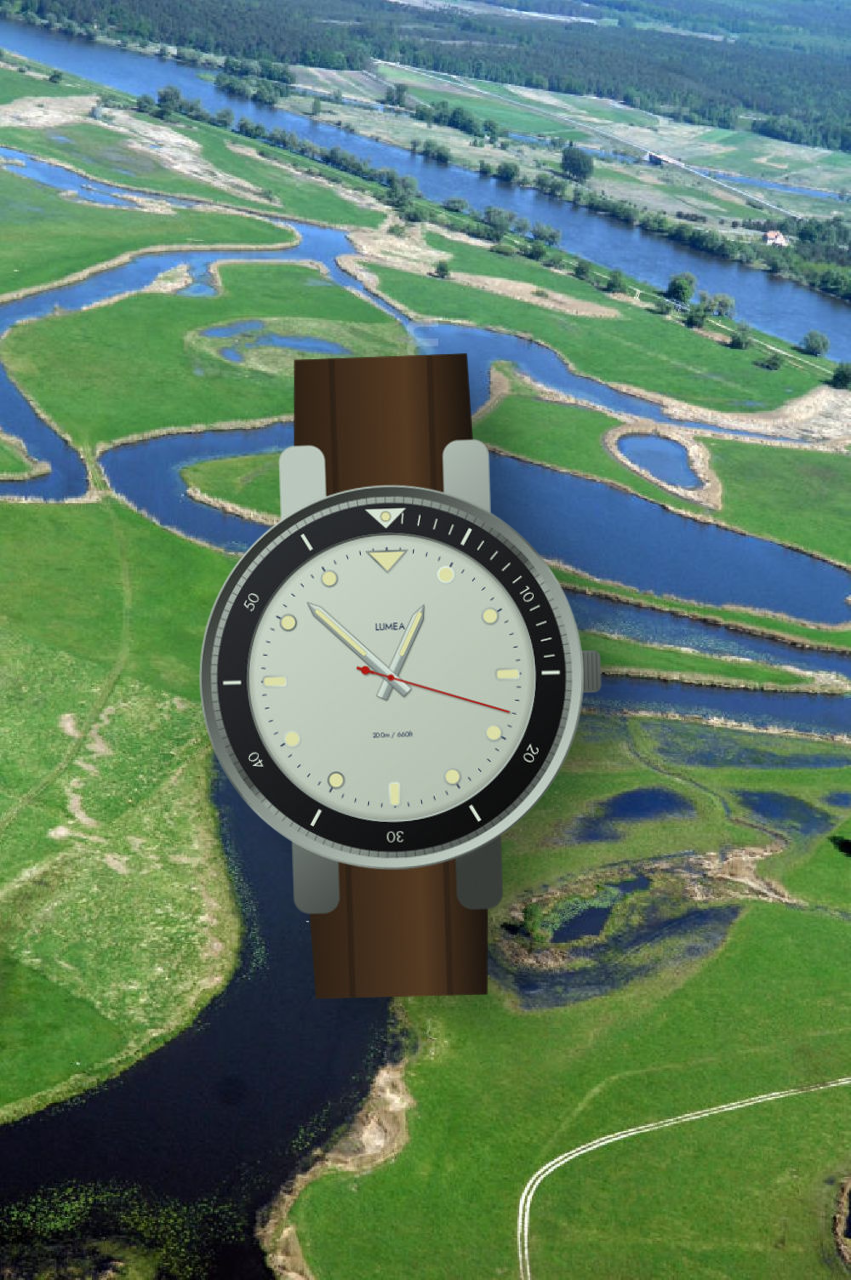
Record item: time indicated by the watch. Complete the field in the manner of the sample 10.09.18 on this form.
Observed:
12.52.18
